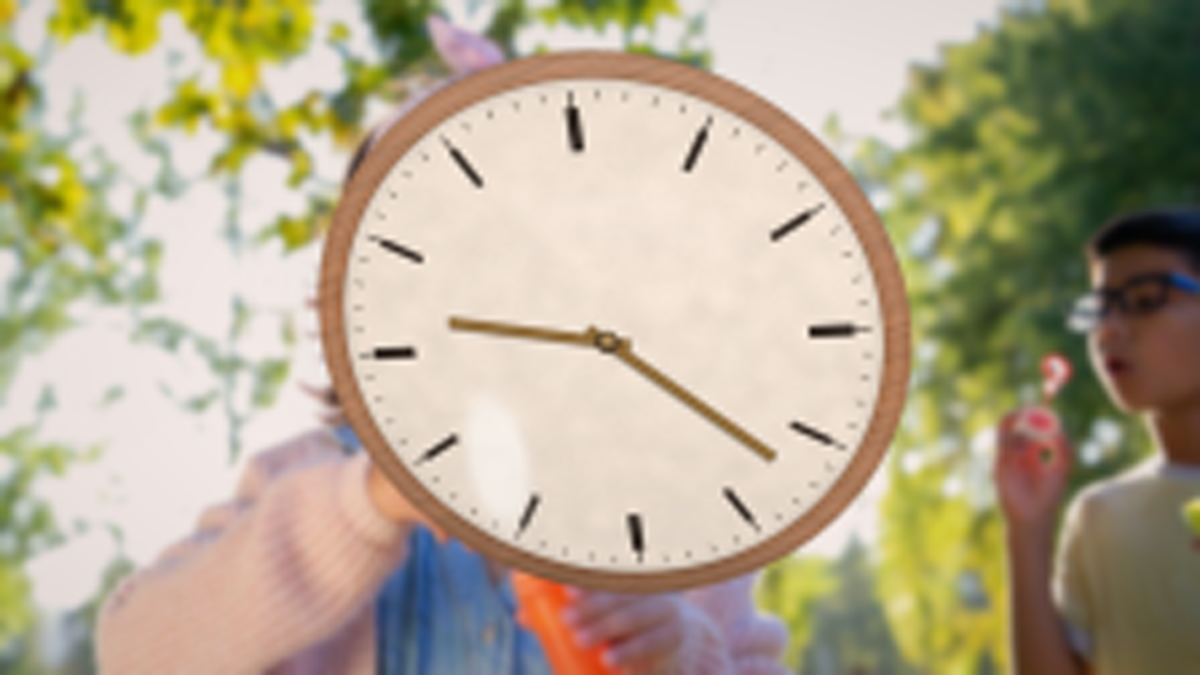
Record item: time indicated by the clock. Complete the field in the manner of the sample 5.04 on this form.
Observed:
9.22
